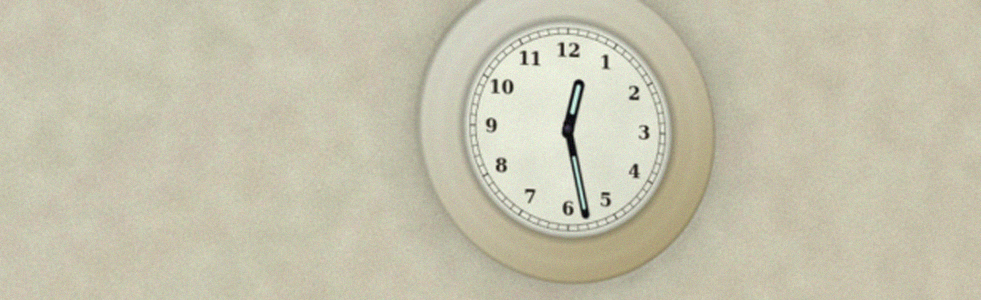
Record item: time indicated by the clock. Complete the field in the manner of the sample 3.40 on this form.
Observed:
12.28
